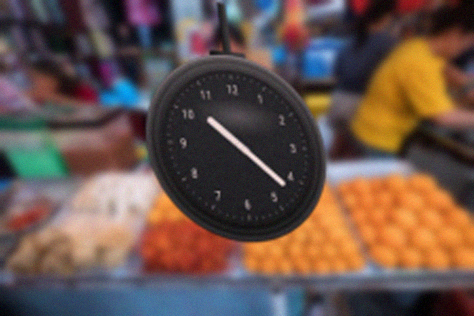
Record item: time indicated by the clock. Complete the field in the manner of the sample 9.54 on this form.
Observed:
10.22
